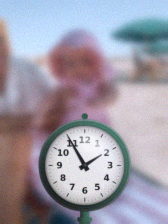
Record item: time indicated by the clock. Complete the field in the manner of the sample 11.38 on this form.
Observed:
1.55
